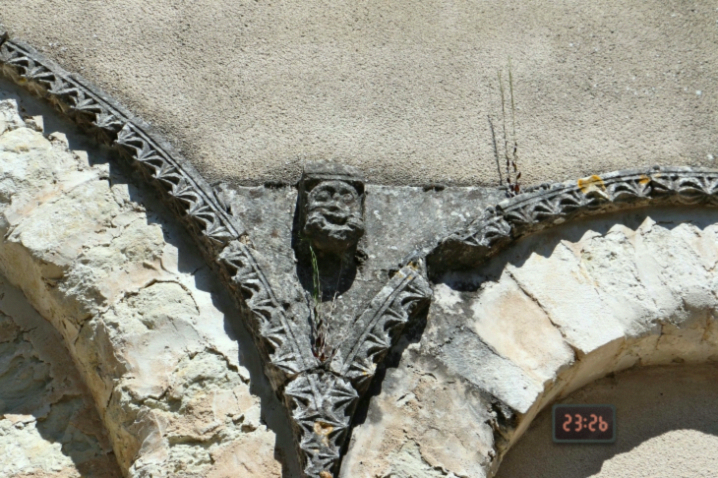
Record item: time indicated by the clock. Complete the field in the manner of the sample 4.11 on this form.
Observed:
23.26
